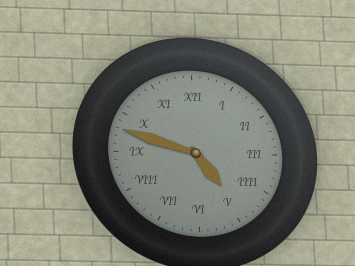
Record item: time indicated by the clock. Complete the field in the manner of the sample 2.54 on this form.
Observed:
4.48
